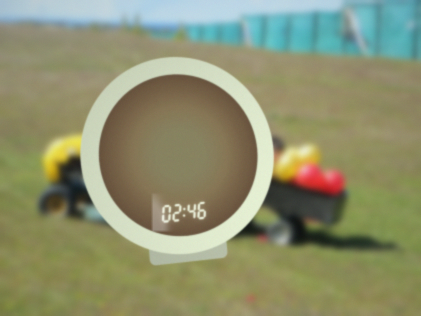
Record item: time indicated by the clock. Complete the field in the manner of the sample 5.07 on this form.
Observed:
2.46
